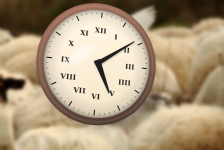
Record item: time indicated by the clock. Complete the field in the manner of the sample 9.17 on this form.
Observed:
5.09
